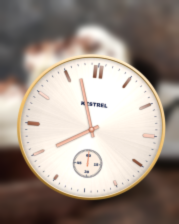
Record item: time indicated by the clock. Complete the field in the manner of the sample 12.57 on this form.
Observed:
7.57
